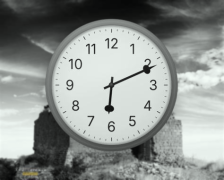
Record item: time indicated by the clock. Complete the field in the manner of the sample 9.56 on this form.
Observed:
6.11
